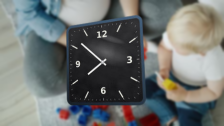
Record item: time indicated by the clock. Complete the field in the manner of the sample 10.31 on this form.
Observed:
7.52
